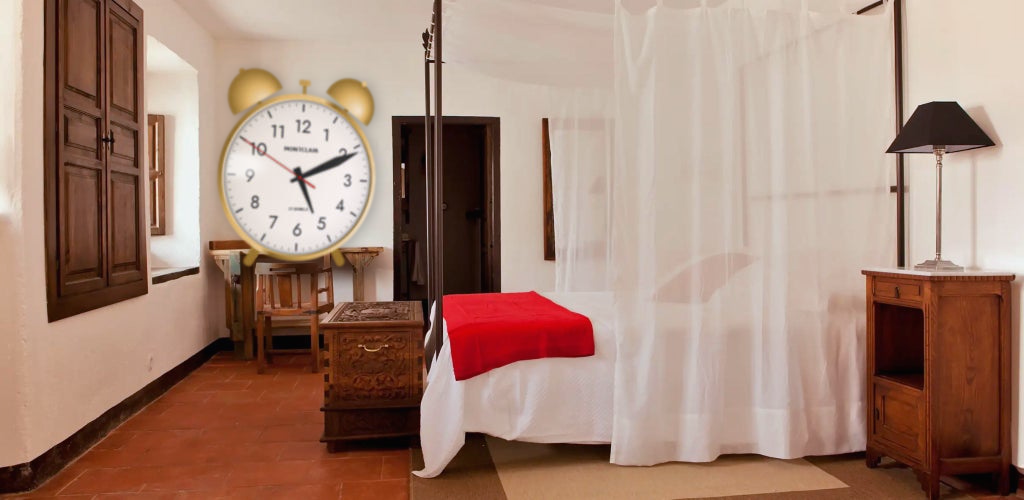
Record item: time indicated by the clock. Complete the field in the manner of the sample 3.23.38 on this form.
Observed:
5.10.50
